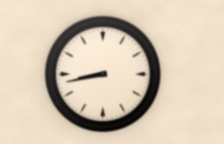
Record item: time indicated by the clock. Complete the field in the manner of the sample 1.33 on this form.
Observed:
8.43
